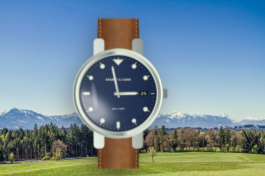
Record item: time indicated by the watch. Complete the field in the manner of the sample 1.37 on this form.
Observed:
2.58
